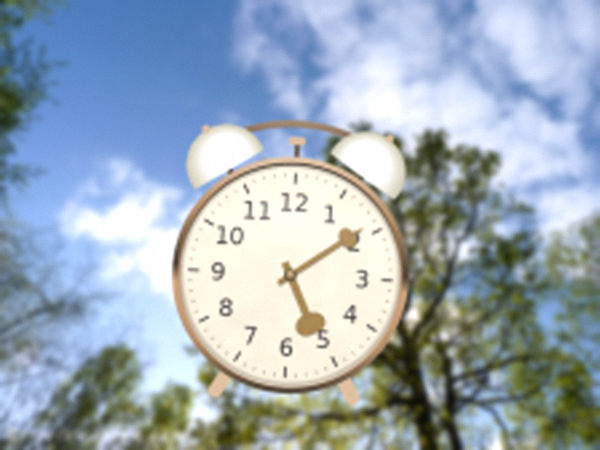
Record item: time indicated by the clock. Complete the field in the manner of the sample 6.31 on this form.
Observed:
5.09
